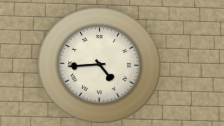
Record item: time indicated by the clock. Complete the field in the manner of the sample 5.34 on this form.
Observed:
4.44
